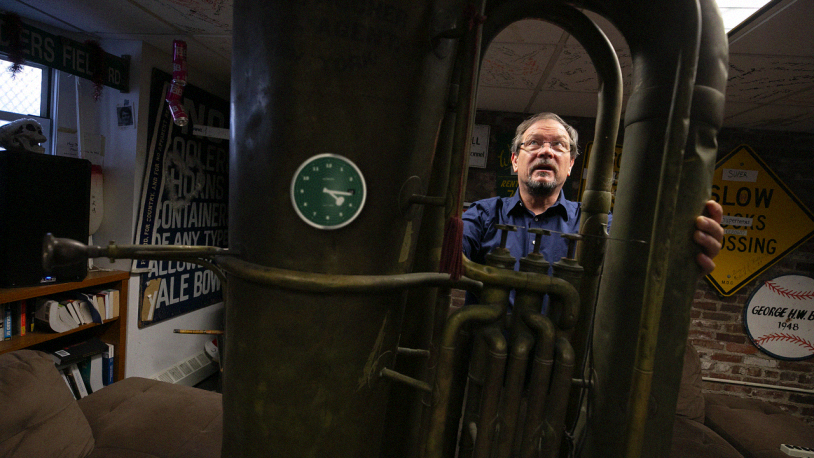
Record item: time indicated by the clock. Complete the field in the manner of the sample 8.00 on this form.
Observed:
4.16
